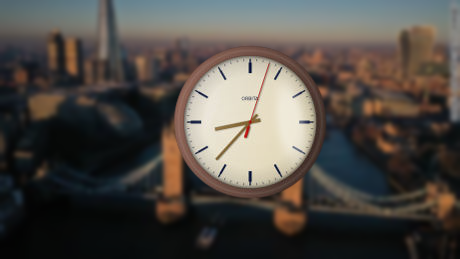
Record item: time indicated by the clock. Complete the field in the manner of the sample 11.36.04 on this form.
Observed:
8.37.03
